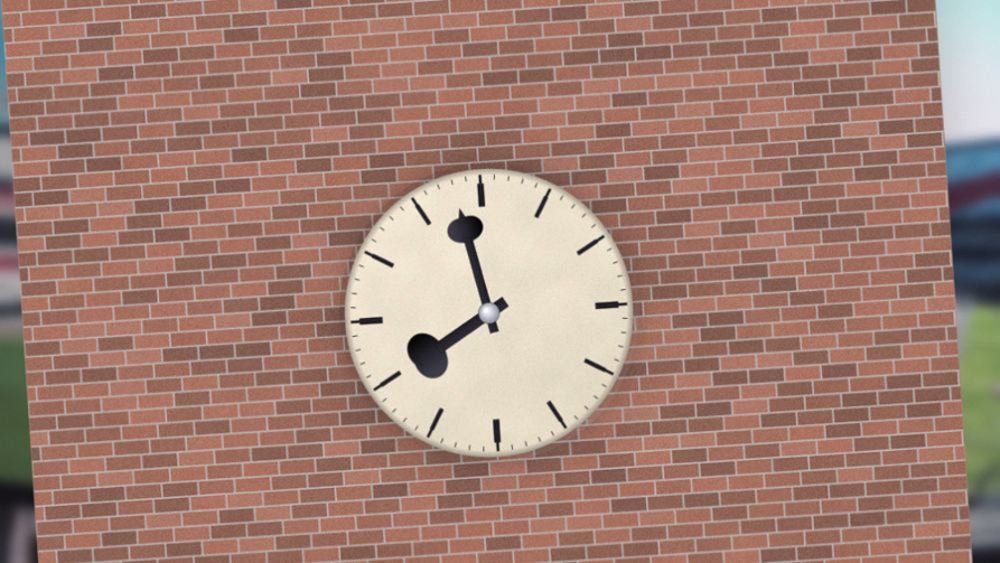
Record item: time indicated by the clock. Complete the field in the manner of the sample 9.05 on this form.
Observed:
7.58
